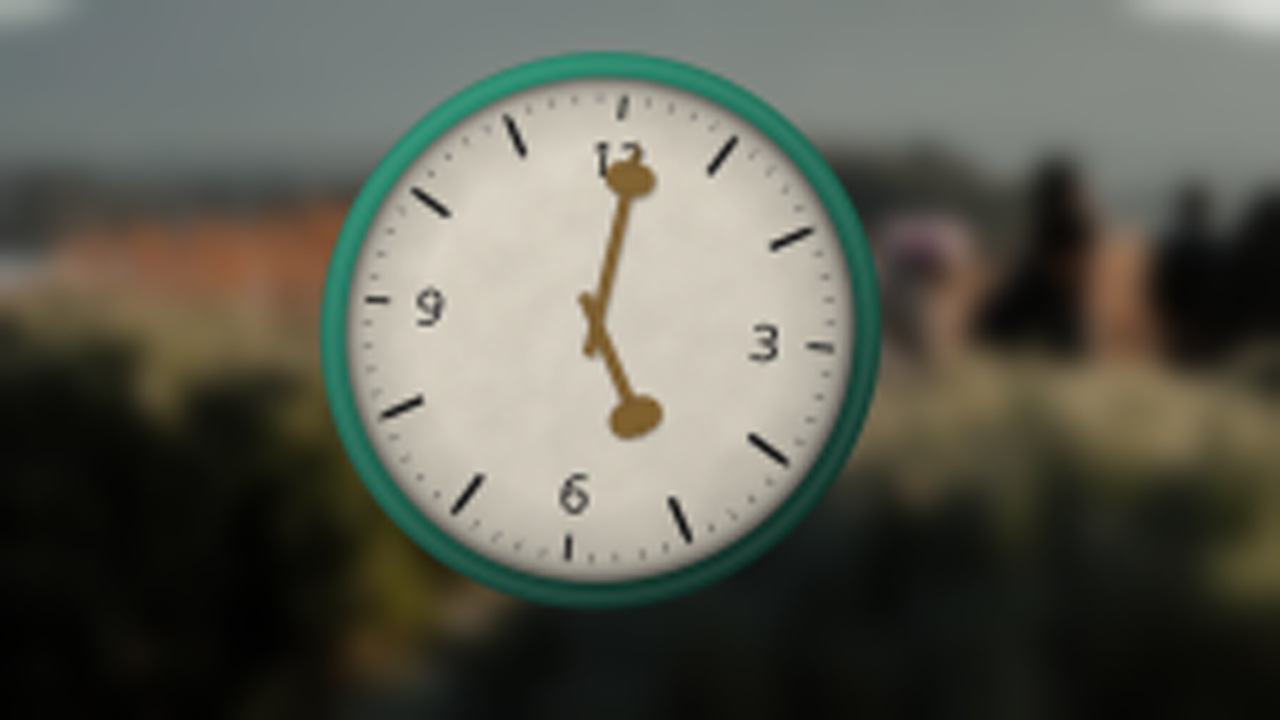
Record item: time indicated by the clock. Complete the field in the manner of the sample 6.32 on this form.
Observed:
5.01
